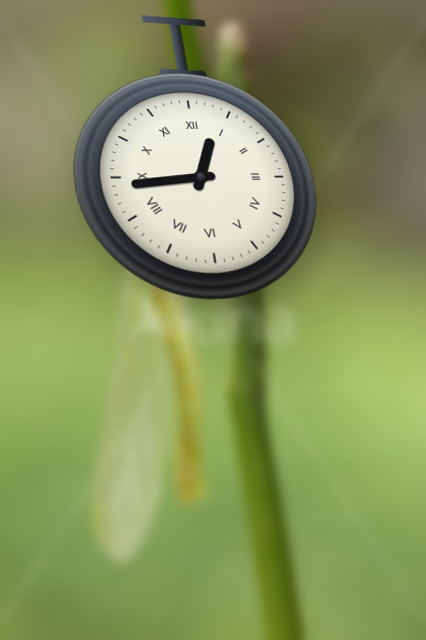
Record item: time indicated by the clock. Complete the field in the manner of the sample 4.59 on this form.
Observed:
12.44
